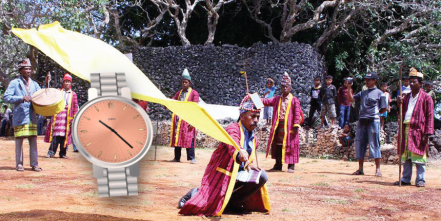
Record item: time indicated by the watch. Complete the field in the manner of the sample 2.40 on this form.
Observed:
10.23
